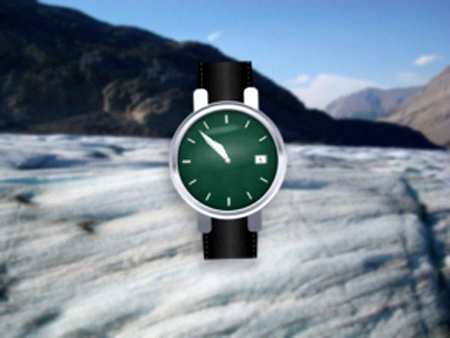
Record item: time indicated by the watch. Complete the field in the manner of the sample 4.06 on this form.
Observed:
10.53
